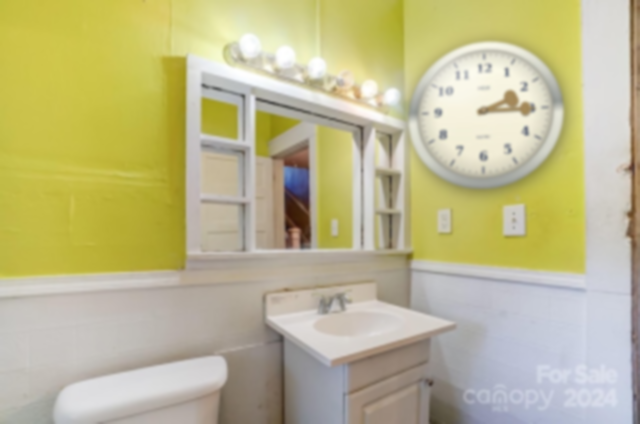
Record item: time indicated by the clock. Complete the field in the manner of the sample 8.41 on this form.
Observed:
2.15
